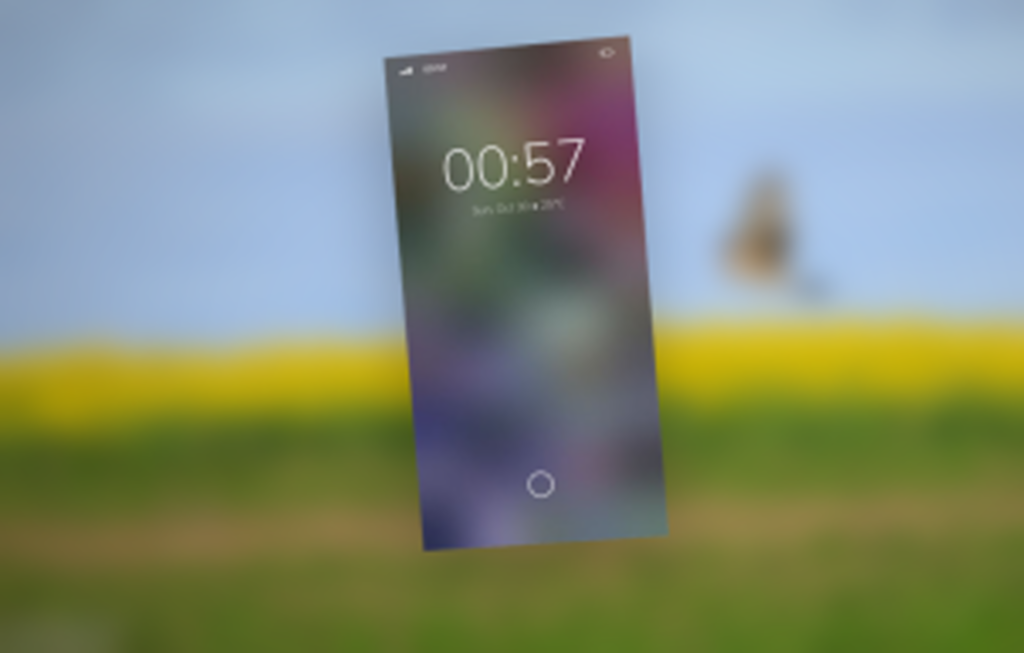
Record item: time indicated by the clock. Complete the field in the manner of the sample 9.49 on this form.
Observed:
0.57
